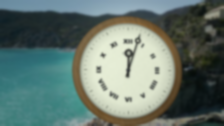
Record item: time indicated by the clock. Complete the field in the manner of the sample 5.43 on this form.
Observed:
12.03
